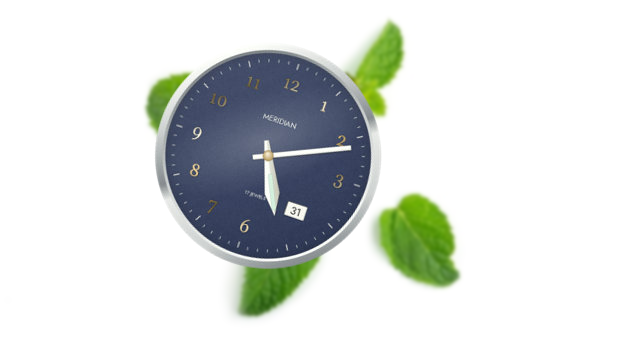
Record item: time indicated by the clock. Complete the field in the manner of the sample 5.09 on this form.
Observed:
5.11
